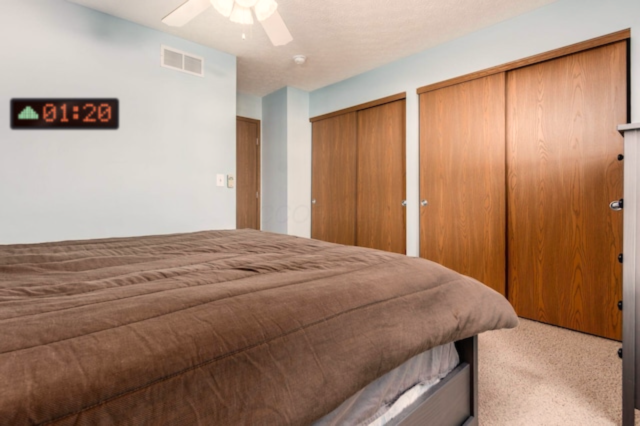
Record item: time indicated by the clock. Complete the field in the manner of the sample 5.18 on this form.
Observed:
1.20
